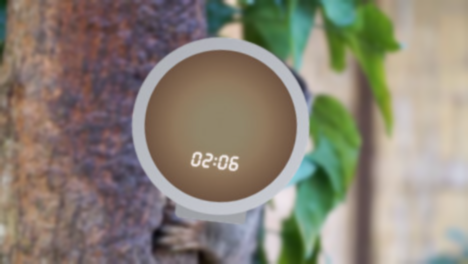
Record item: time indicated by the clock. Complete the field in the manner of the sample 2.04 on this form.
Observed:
2.06
